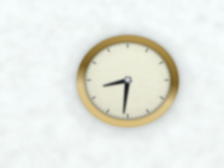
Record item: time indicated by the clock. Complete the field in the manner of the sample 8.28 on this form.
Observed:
8.31
